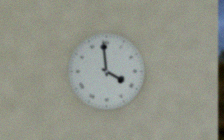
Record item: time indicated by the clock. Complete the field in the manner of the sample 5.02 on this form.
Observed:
3.59
